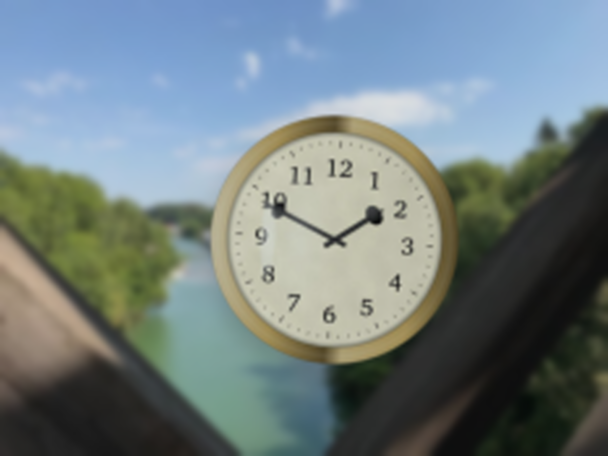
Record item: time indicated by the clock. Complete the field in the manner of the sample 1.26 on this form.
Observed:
1.49
